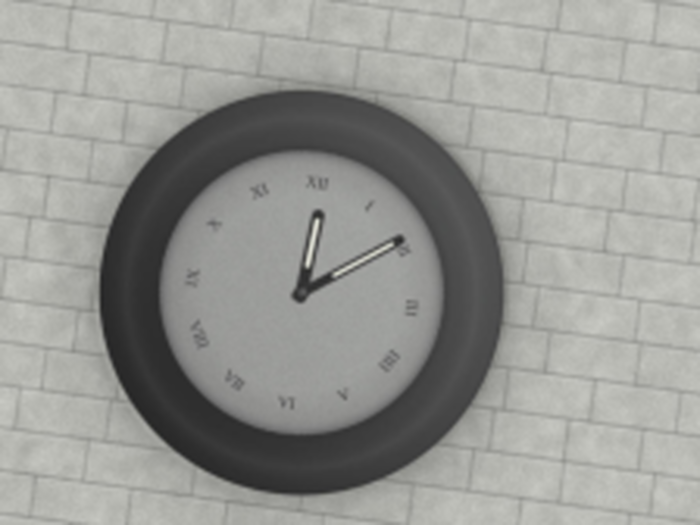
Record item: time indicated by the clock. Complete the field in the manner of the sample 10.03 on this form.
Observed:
12.09
